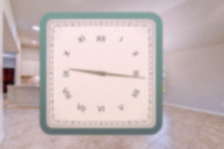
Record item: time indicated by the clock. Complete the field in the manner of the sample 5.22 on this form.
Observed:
9.16
